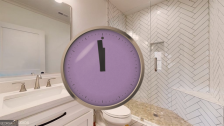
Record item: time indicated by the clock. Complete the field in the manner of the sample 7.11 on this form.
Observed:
11.59
